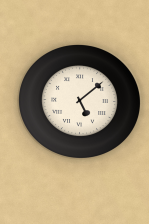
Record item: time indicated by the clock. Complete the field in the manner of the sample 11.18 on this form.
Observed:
5.08
